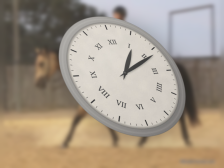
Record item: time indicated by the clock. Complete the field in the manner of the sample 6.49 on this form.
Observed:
1.11
